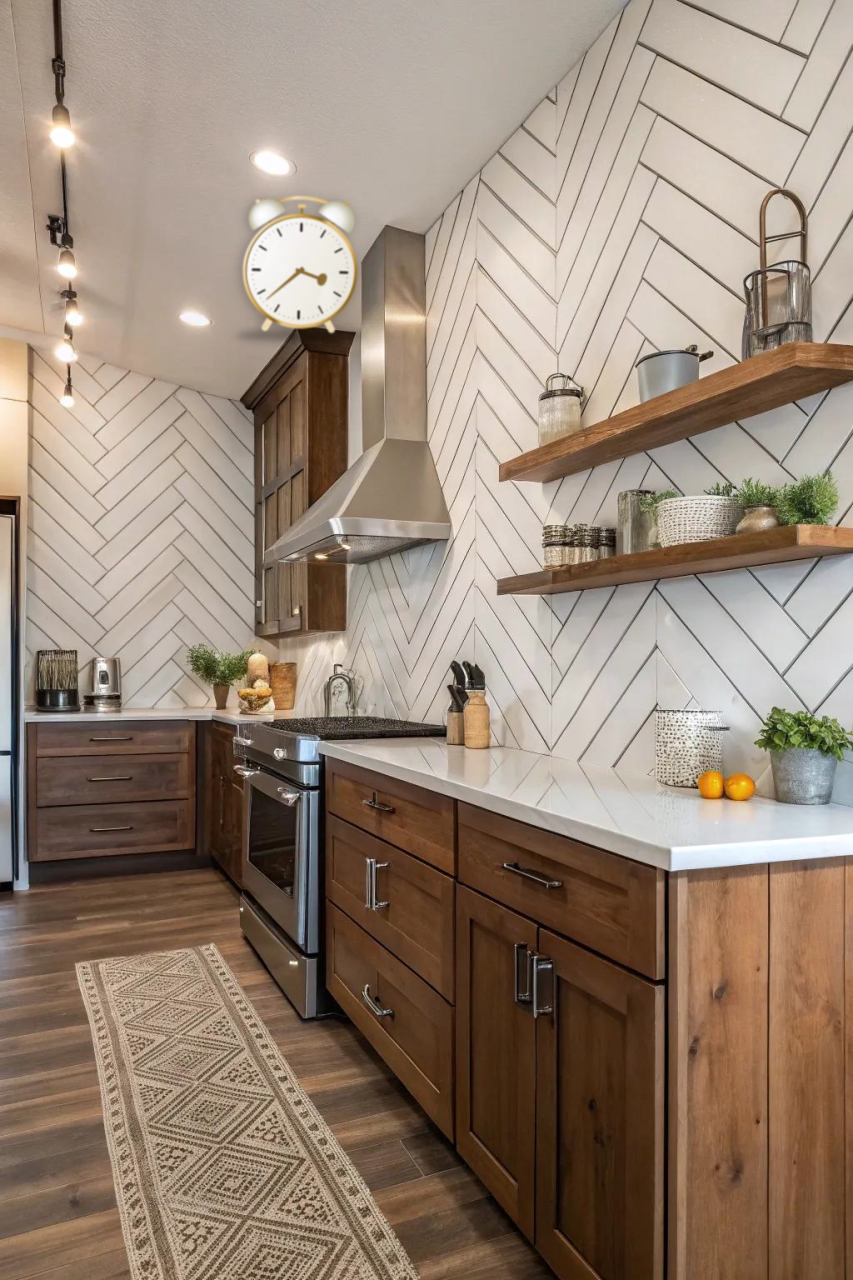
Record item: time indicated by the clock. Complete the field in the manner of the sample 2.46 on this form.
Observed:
3.38
